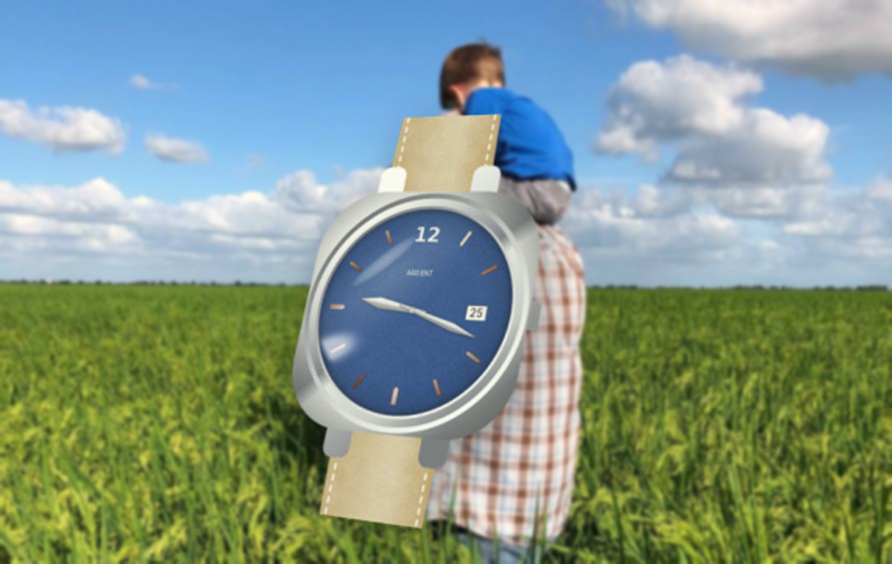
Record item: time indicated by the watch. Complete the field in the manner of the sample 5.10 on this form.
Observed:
9.18
